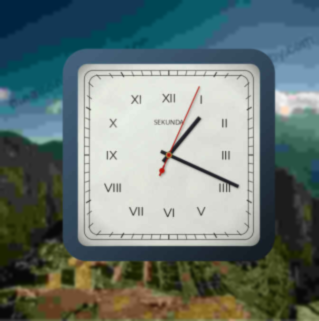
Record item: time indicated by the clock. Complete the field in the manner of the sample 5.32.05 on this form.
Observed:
1.19.04
